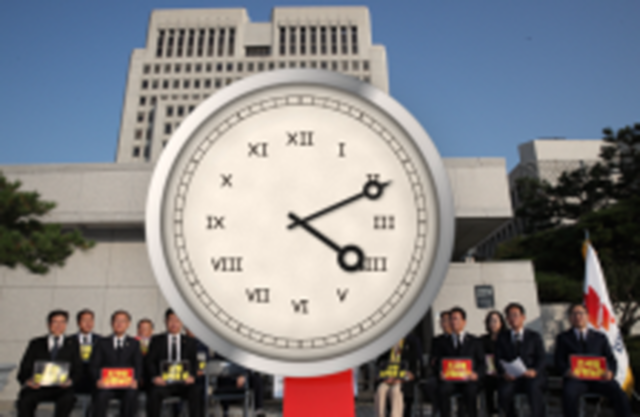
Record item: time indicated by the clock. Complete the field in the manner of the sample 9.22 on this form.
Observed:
4.11
